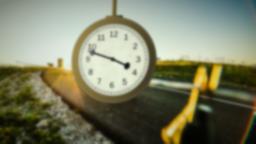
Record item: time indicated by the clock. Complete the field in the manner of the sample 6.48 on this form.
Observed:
3.48
